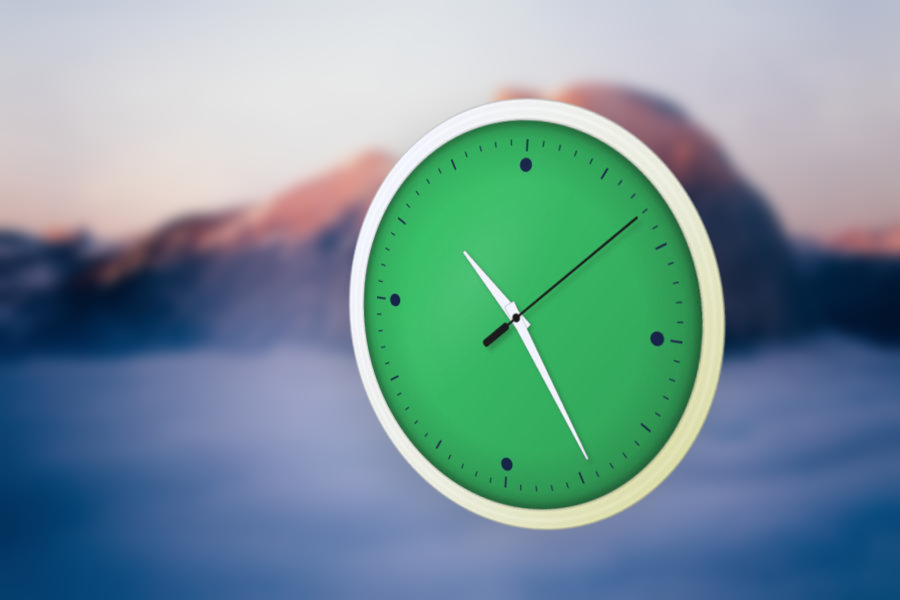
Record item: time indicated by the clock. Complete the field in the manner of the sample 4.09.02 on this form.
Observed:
10.24.08
